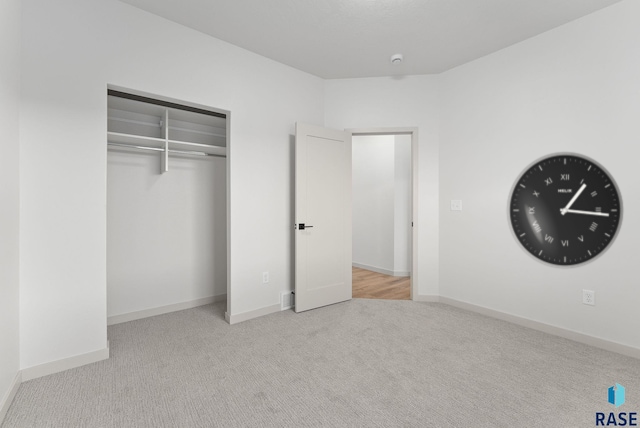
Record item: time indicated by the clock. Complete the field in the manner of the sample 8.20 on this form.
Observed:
1.16
